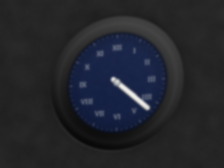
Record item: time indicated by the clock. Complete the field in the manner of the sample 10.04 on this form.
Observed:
4.22
